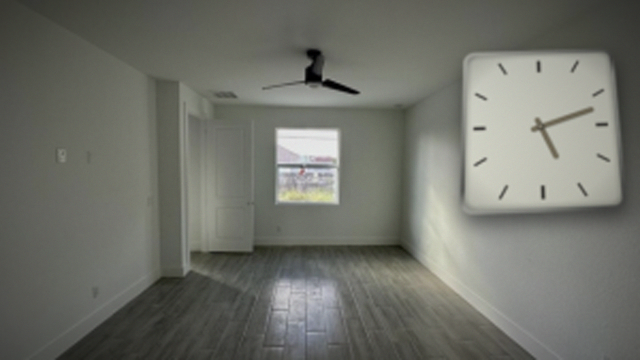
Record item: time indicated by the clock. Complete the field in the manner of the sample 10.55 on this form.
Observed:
5.12
